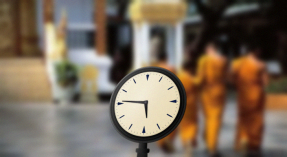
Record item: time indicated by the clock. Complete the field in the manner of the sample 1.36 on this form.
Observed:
5.46
